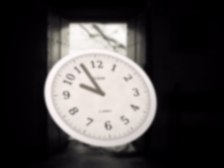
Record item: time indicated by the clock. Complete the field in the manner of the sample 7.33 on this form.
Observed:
9.56
